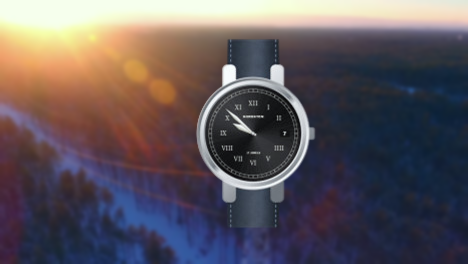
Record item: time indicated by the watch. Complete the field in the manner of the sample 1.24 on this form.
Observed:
9.52
